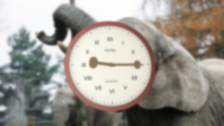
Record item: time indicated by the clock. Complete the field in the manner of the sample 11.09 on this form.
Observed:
9.15
